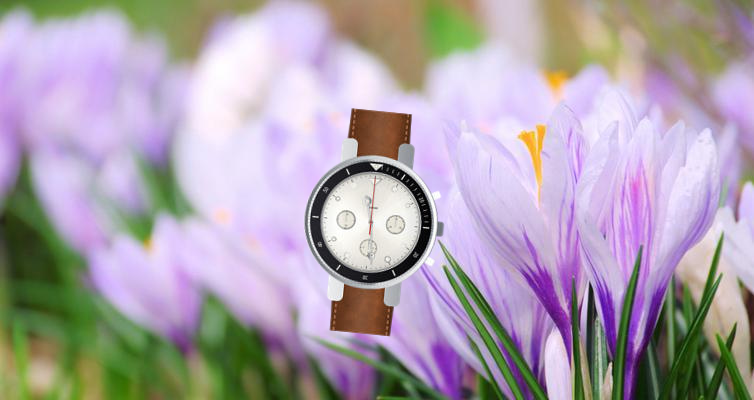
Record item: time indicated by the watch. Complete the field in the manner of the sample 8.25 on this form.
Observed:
11.29
